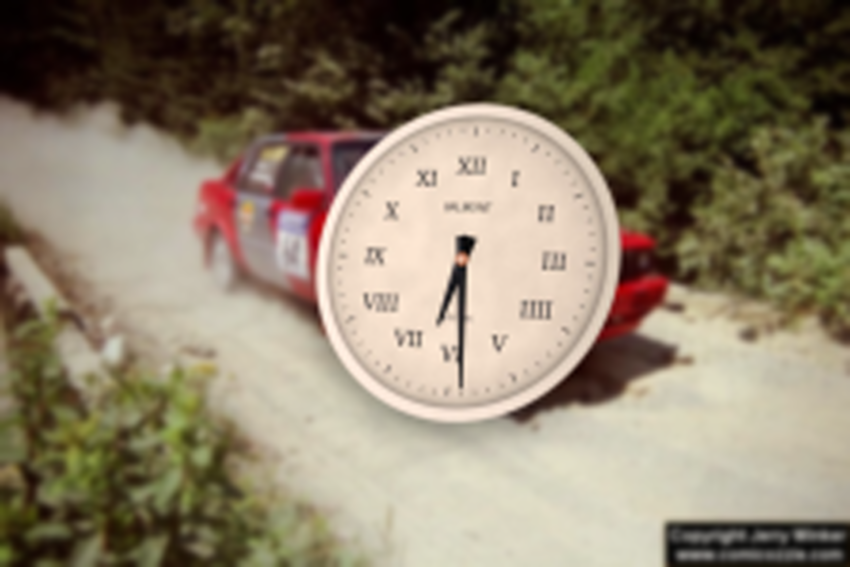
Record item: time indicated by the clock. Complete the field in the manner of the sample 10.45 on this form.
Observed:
6.29
